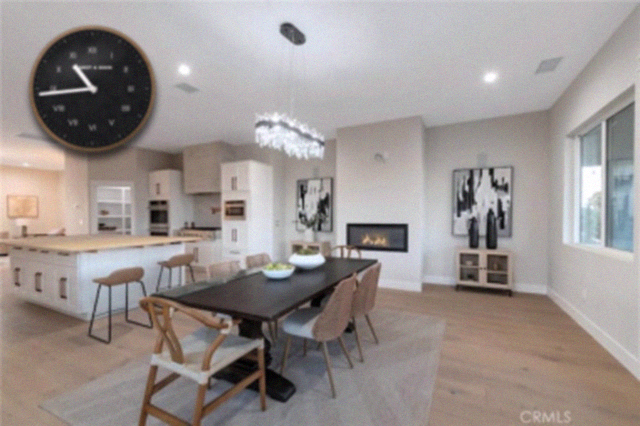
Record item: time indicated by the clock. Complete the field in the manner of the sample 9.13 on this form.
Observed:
10.44
